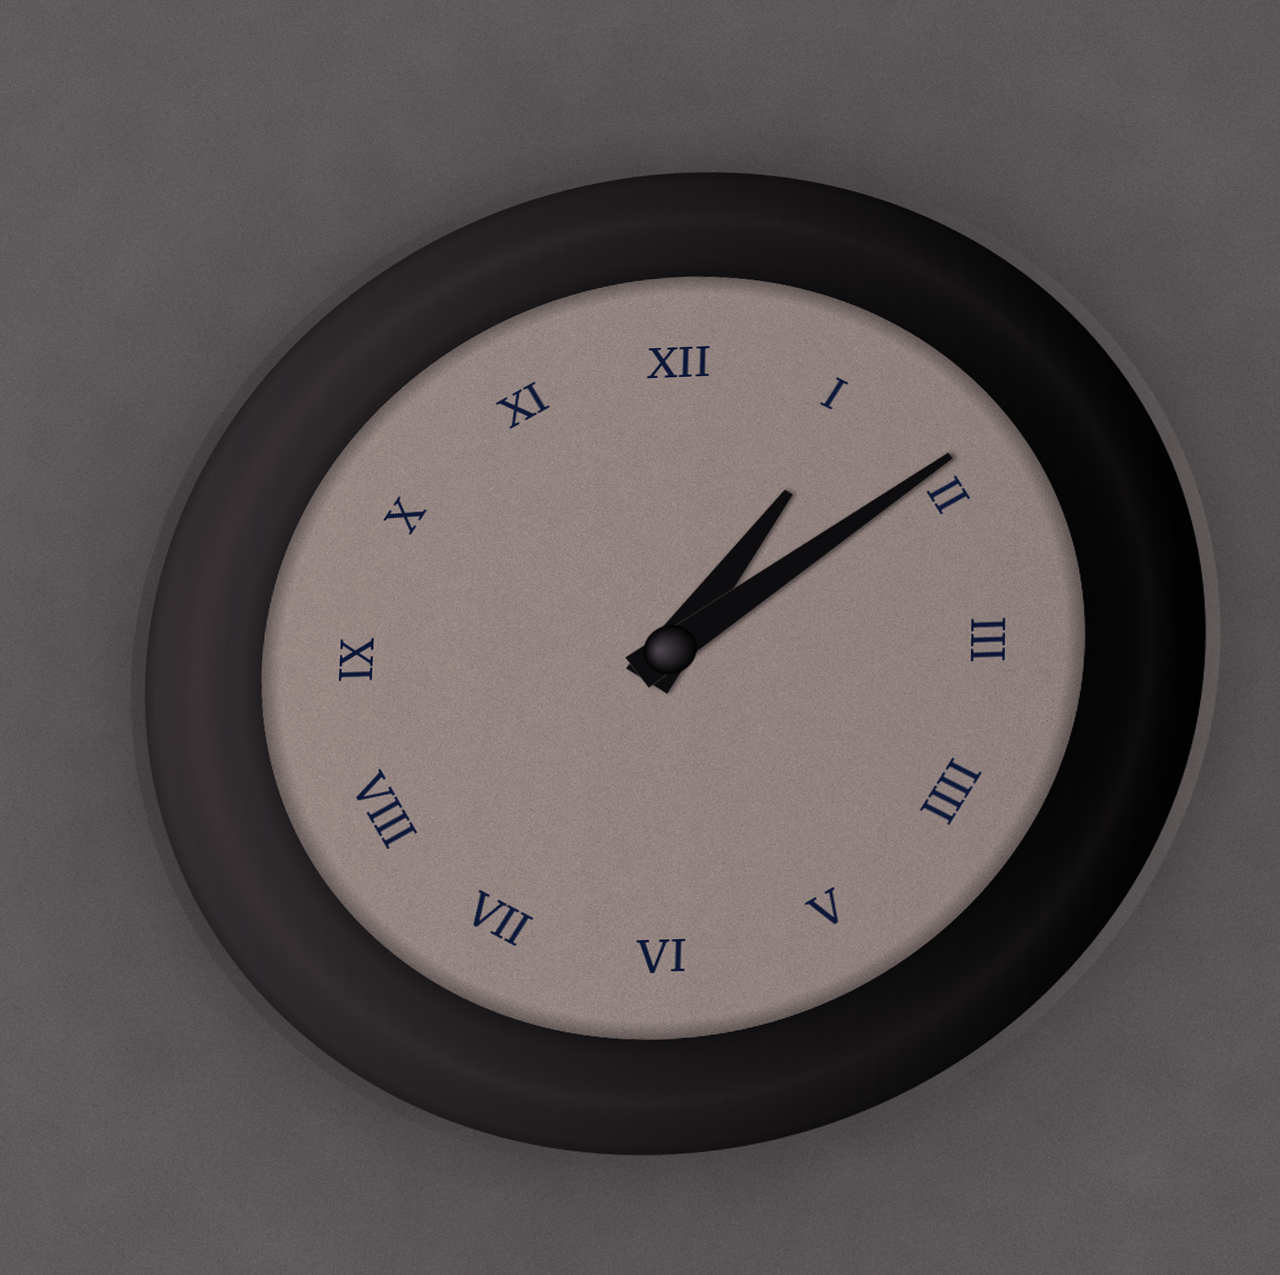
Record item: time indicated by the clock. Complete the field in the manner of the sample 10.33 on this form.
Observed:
1.09
